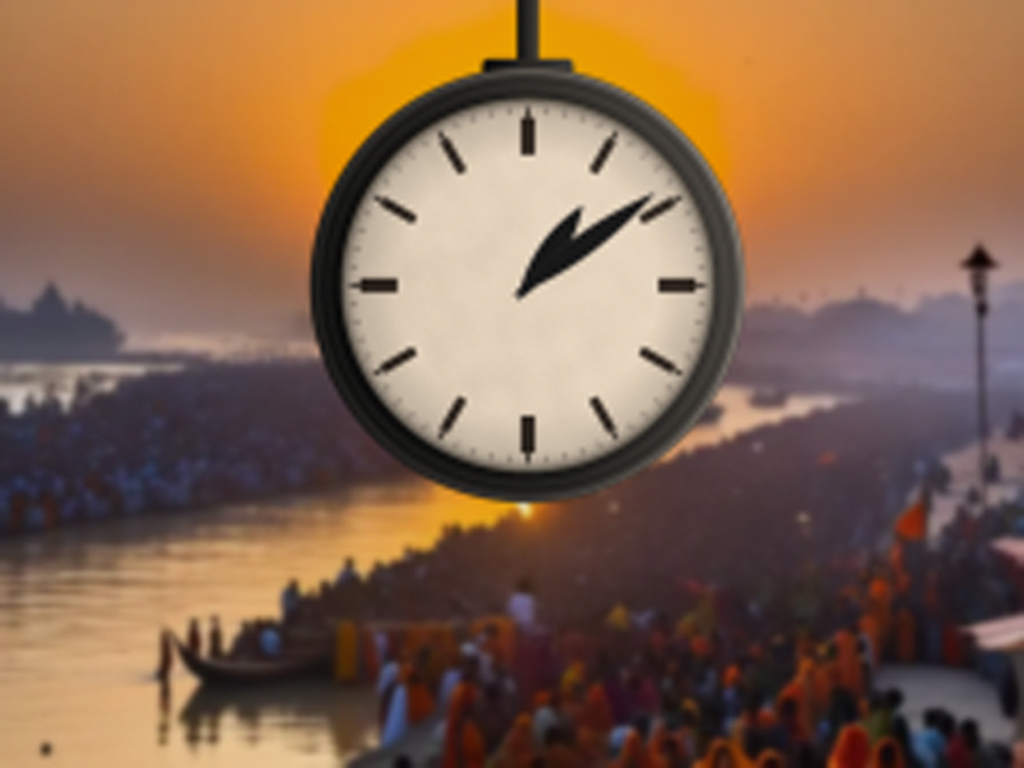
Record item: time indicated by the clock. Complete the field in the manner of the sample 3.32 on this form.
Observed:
1.09
